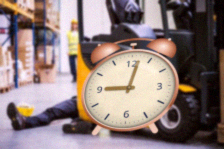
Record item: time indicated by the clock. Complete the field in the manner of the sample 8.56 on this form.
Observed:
9.02
